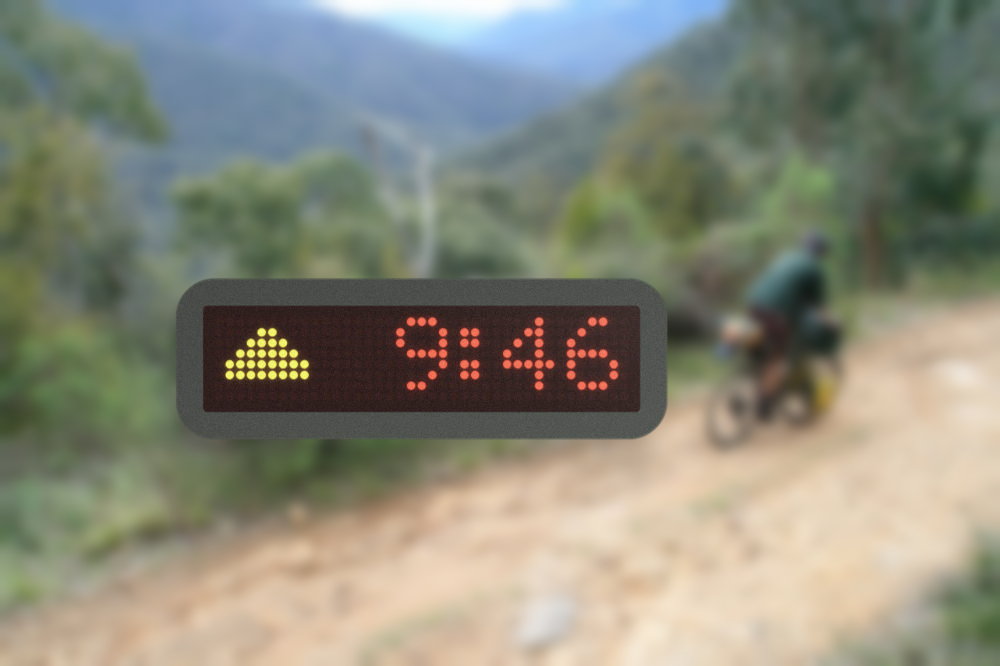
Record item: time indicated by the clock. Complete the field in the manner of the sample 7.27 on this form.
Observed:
9.46
